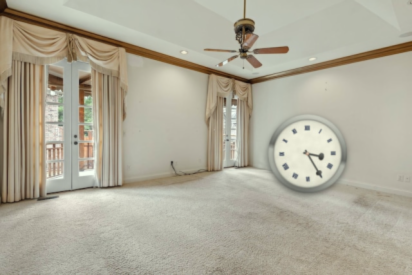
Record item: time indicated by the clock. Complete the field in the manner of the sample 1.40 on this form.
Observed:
3.25
